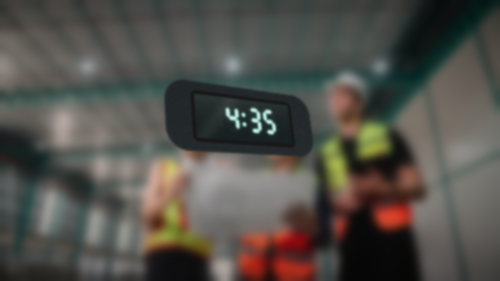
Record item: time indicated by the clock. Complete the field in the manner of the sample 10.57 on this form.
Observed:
4.35
